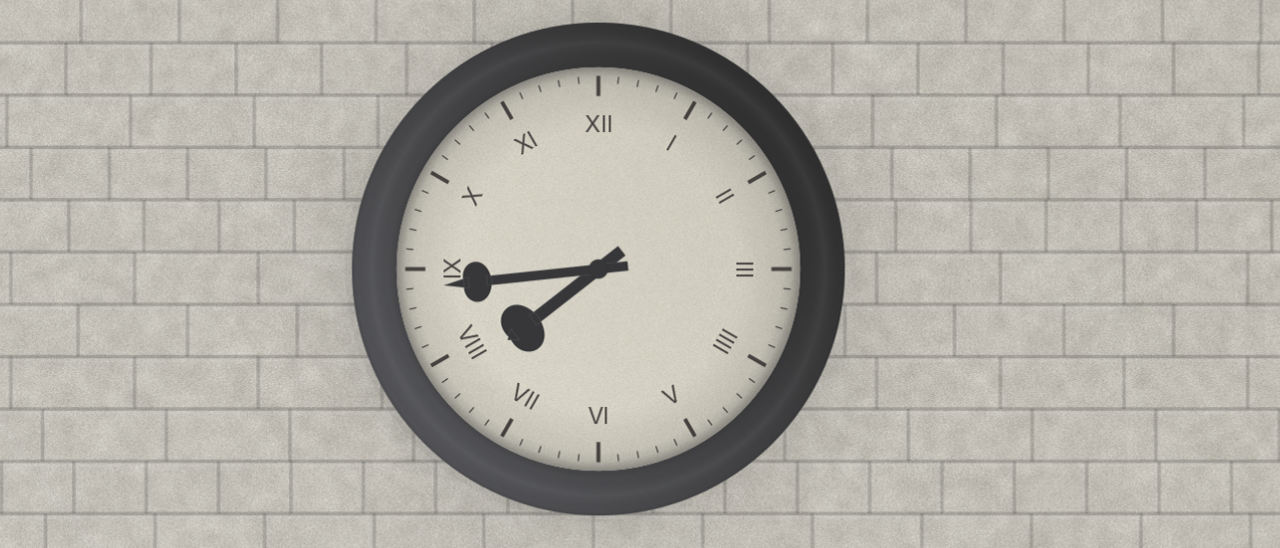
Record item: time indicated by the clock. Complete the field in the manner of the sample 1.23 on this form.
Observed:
7.44
